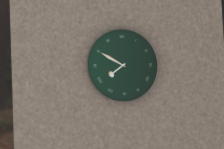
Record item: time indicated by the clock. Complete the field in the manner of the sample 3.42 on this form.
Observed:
7.50
